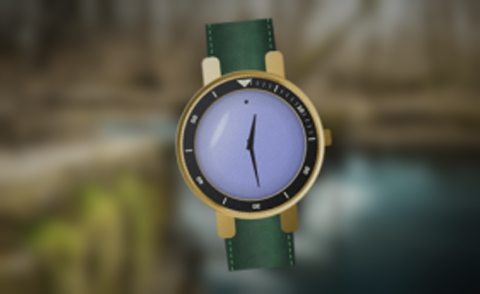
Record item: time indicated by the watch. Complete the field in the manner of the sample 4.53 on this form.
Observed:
12.29
